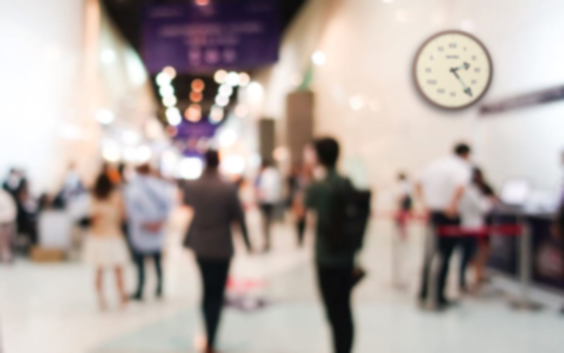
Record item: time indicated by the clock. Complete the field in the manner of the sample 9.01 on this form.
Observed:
2.24
